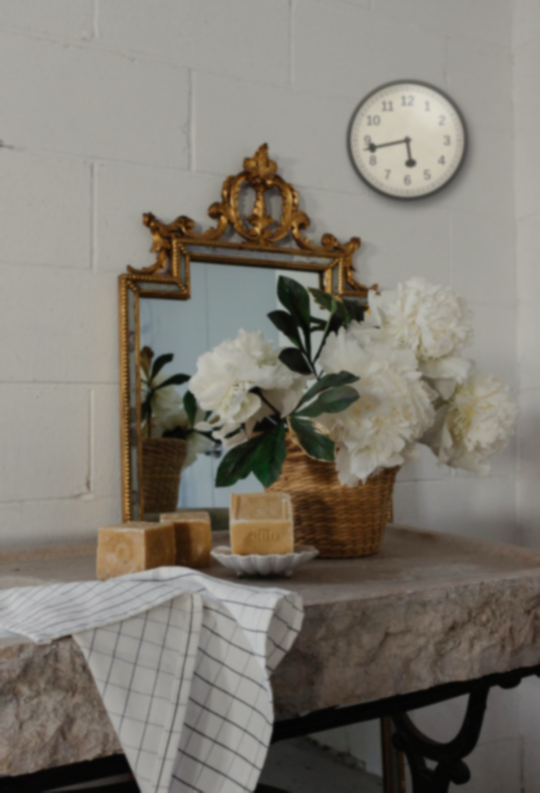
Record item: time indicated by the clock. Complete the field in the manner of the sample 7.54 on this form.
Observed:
5.43
